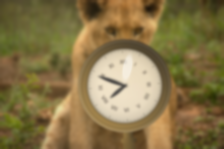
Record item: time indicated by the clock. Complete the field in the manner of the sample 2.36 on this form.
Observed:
7.49
